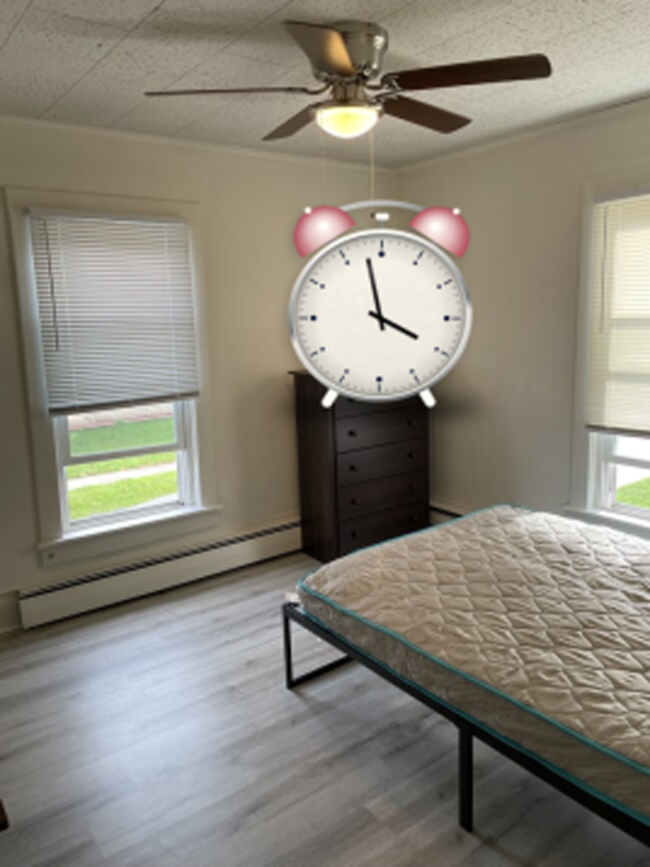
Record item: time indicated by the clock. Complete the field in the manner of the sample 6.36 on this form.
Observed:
3.58
